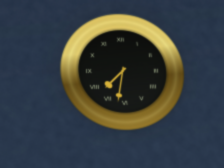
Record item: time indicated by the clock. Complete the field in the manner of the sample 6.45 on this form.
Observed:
7.32
